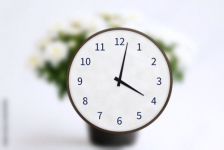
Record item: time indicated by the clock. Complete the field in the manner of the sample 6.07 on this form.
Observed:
4.02
